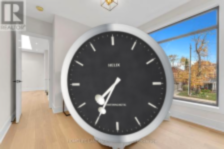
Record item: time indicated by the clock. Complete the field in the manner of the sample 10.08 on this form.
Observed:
7.35
